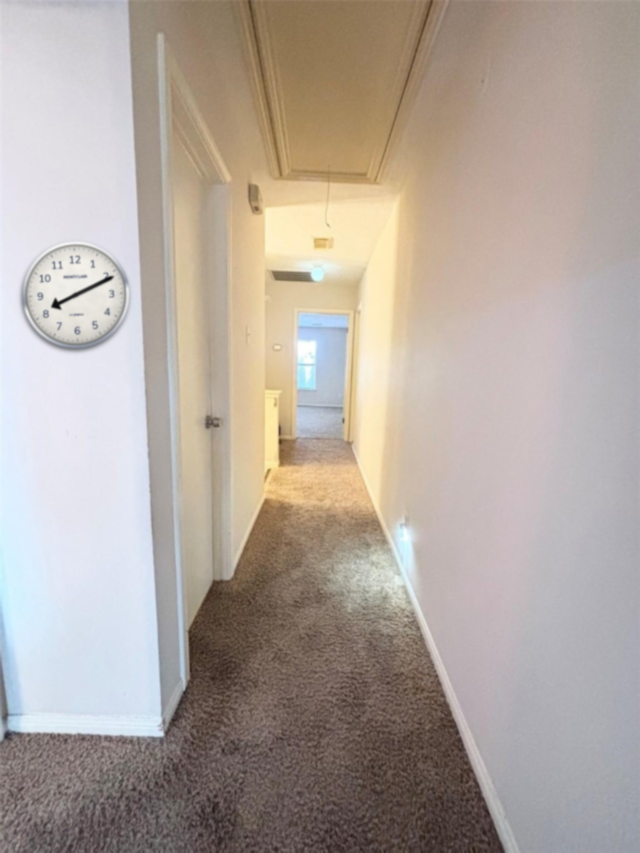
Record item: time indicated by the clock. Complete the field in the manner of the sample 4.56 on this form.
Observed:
8.11
